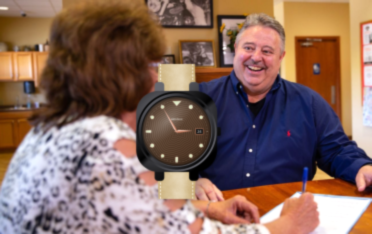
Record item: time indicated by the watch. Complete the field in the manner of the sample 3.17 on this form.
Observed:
2.55
